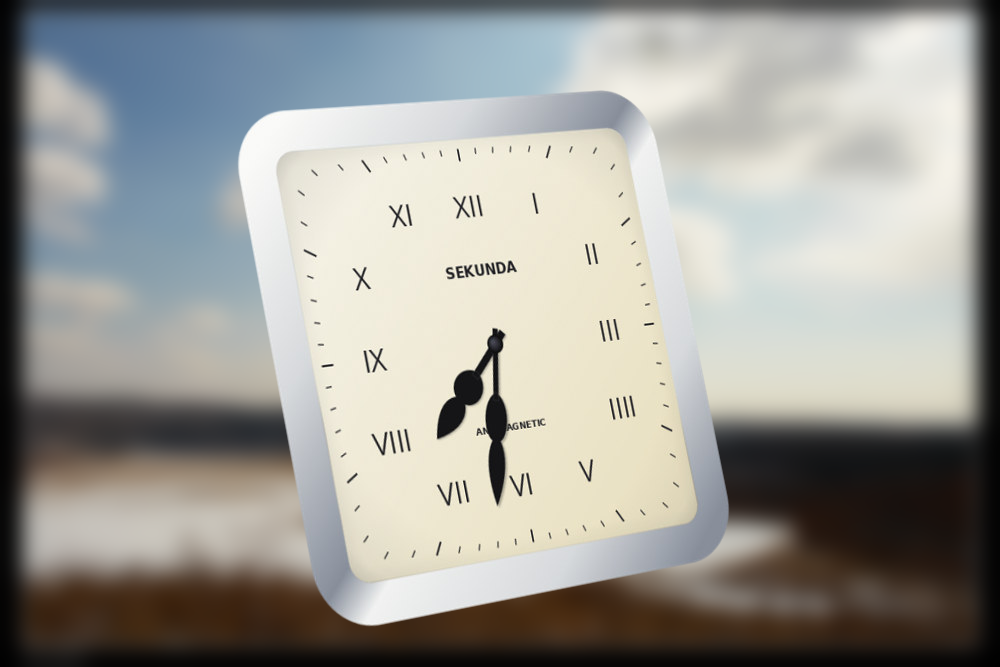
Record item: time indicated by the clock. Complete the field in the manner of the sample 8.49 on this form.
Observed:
7.32
